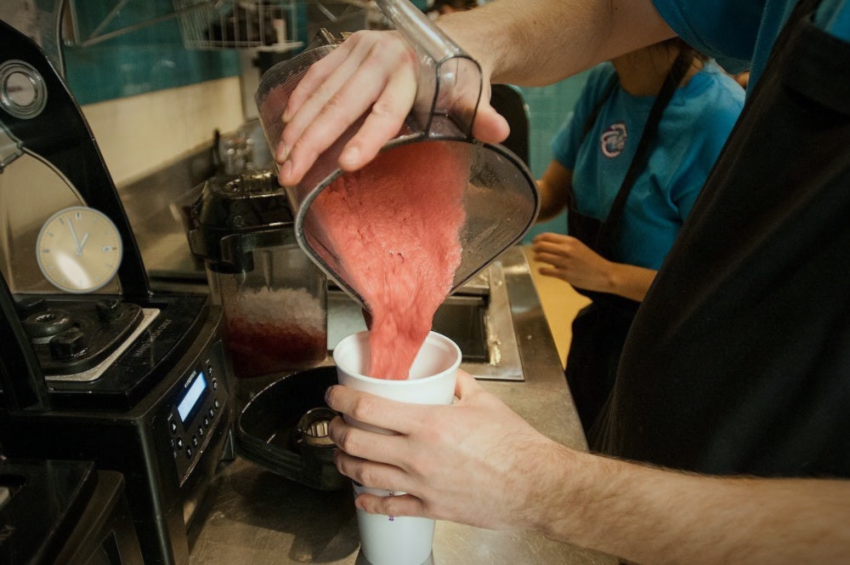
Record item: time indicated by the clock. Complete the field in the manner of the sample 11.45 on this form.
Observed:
12.57
